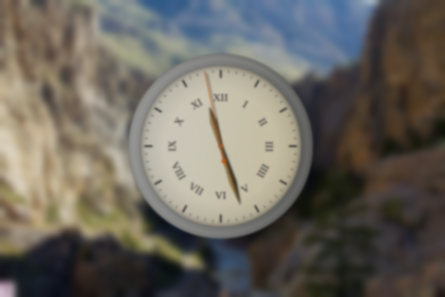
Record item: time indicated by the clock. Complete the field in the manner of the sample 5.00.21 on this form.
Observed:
11.26.58
